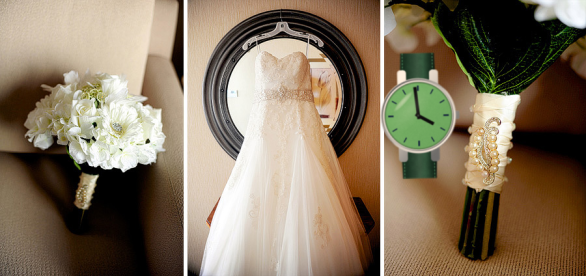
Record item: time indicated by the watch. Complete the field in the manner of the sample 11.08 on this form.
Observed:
3.59
